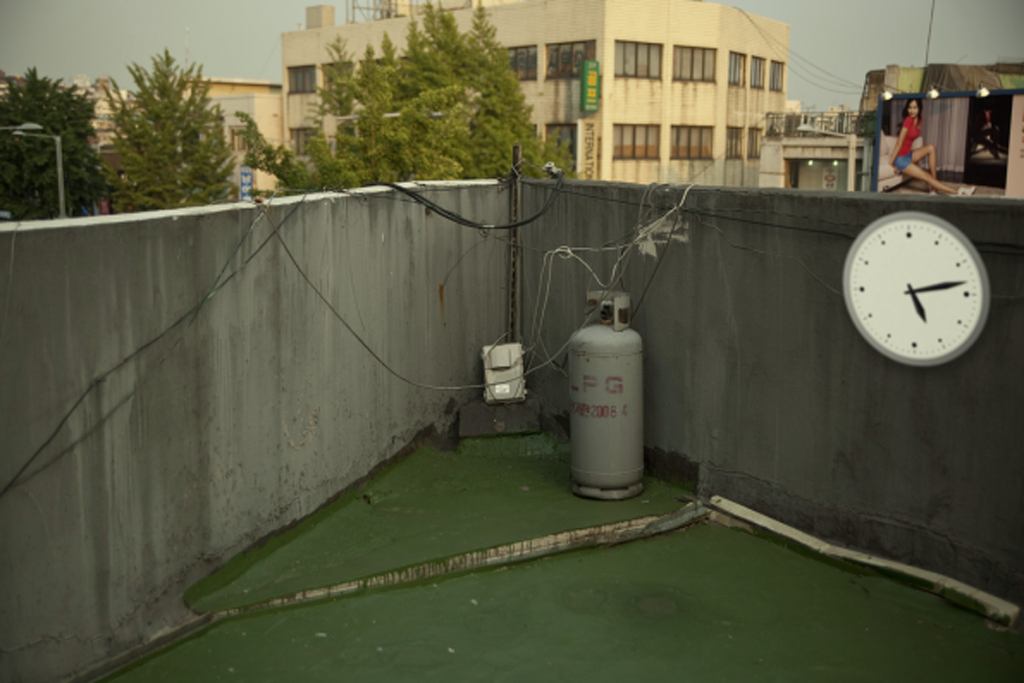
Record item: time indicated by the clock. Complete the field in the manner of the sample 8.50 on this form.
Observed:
5.13
